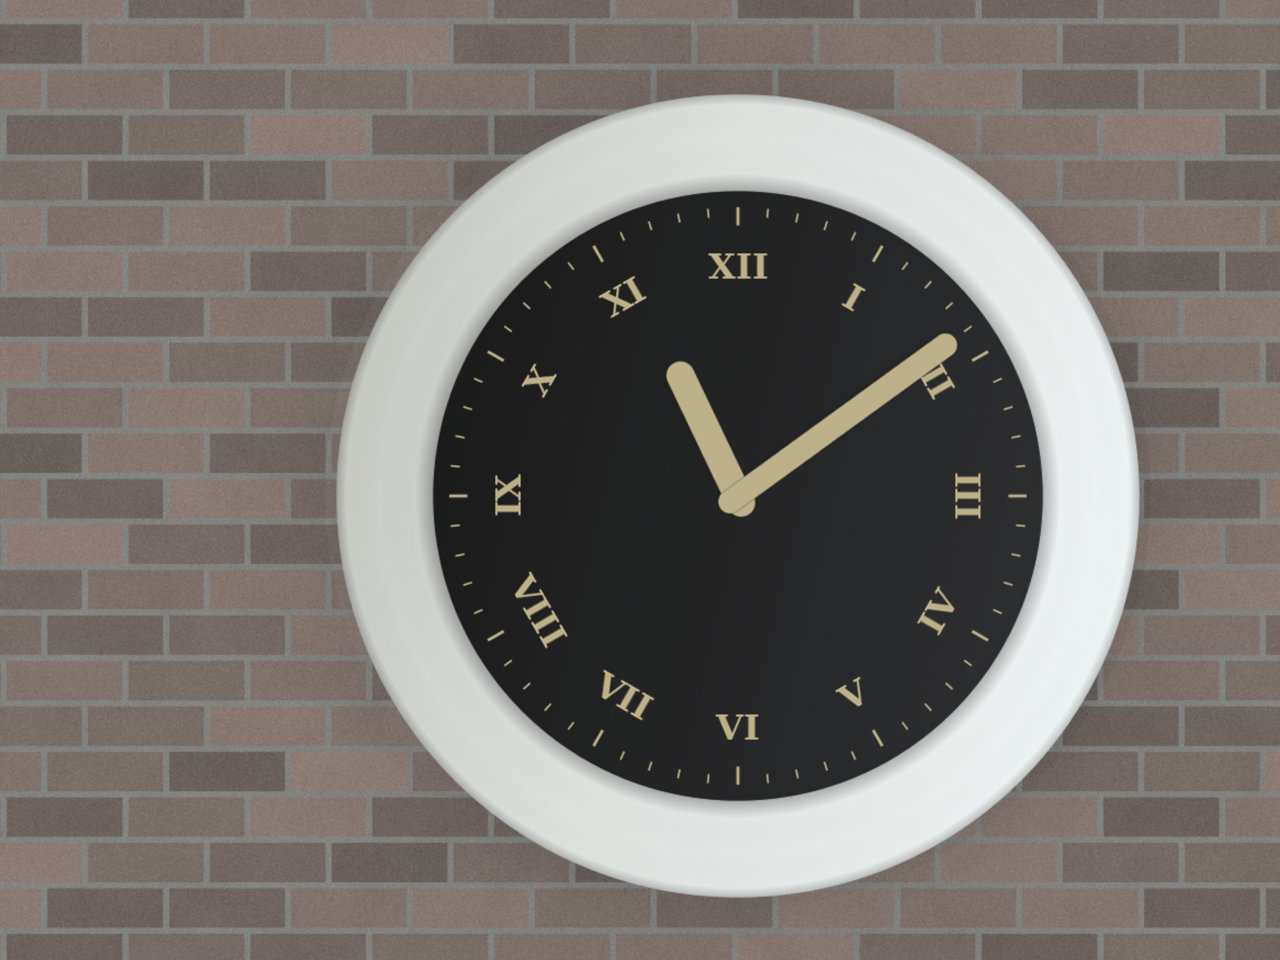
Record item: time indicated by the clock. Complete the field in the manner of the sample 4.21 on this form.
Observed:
11.09
